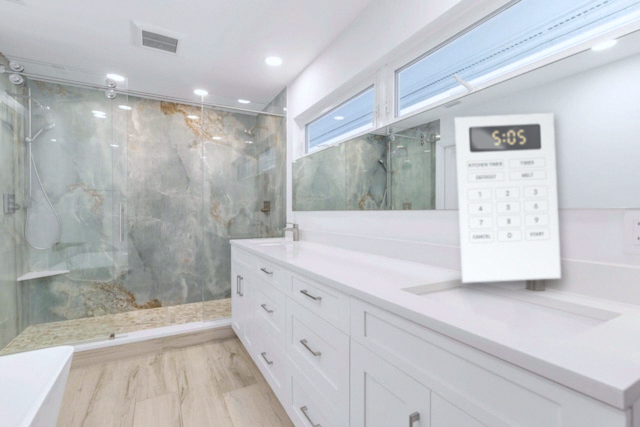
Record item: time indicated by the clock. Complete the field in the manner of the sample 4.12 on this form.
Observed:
5.05
